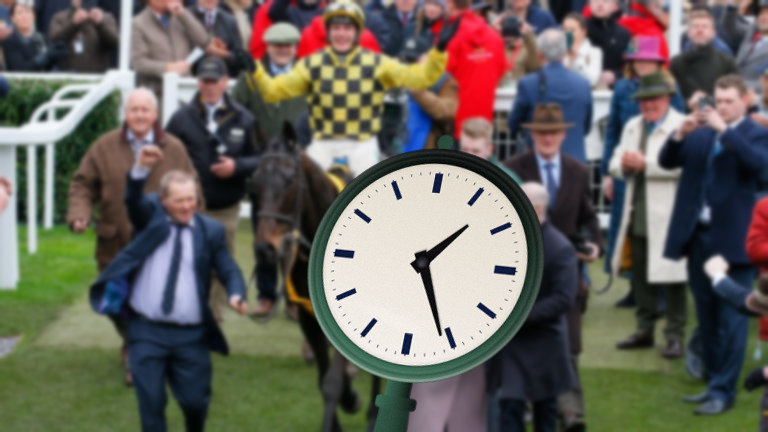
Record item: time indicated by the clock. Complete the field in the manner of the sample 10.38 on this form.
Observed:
1.26
